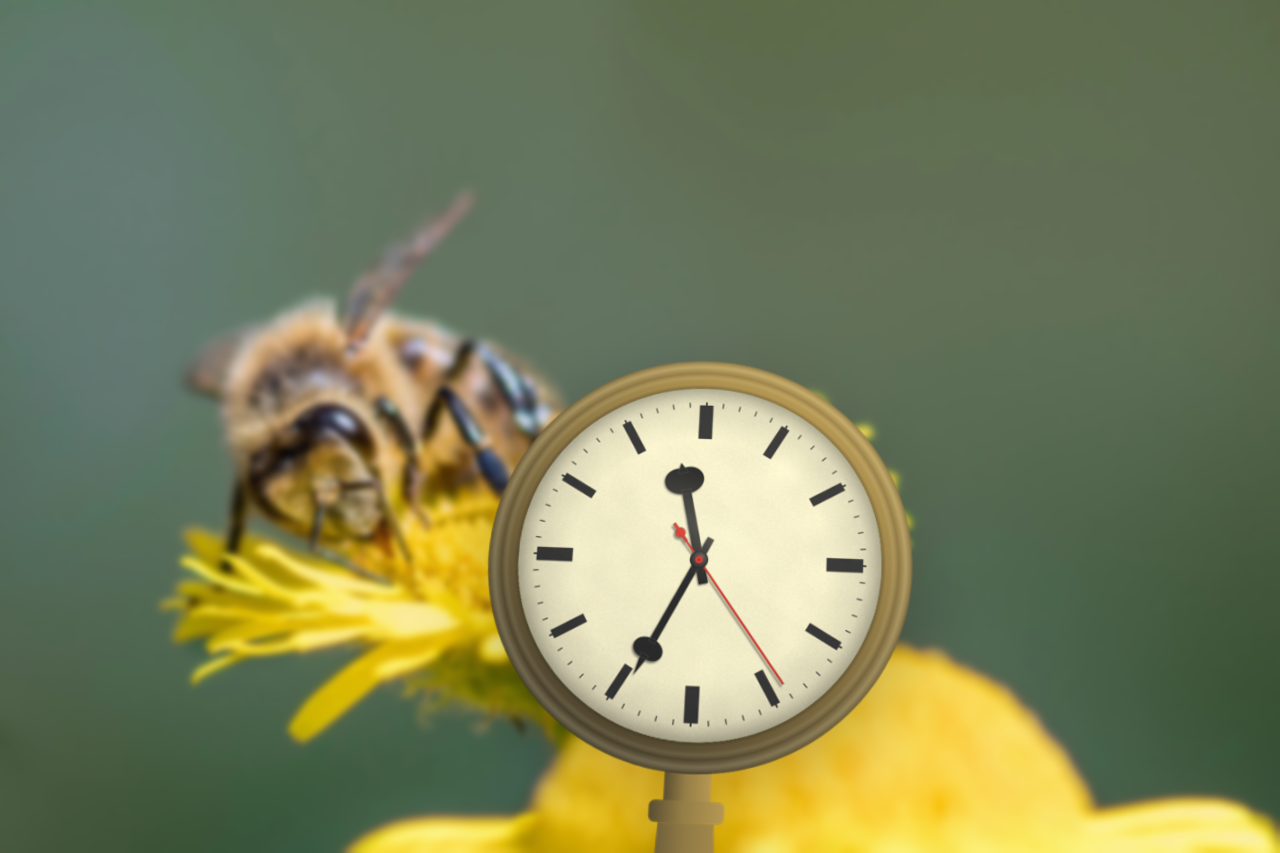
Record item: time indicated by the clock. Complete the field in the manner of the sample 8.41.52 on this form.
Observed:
11.34.24
